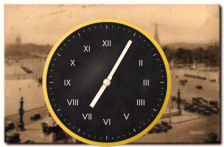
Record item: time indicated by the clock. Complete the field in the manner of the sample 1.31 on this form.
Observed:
7.05
